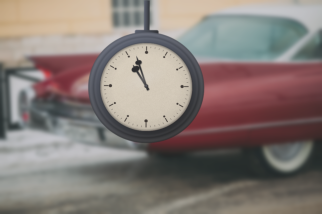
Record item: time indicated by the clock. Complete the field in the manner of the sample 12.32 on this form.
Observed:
10.57
